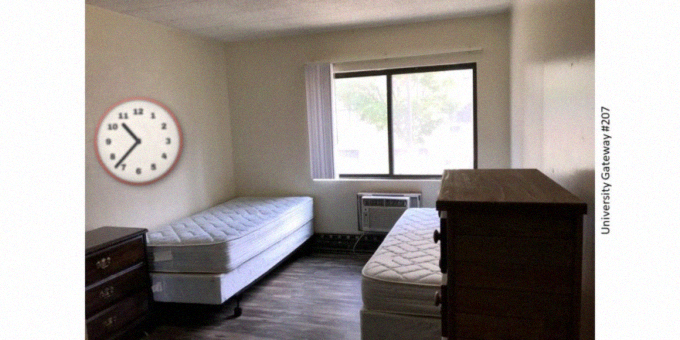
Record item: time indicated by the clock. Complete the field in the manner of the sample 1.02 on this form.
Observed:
10.37
